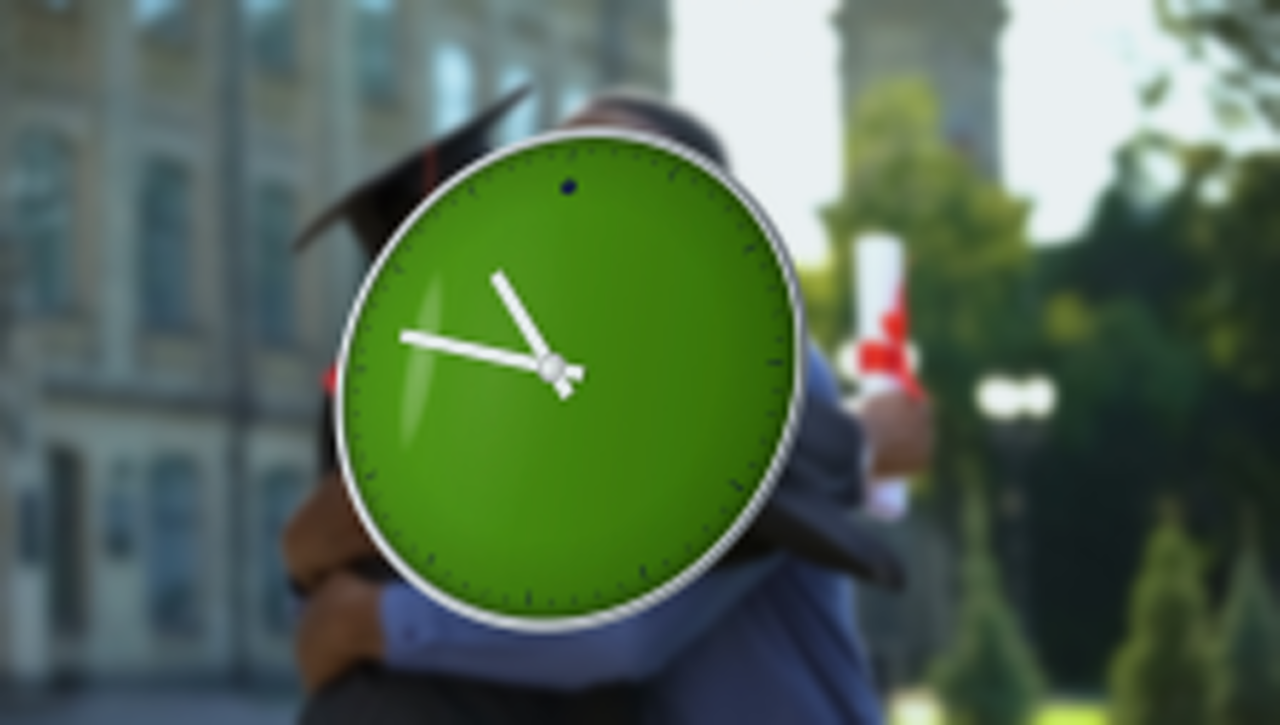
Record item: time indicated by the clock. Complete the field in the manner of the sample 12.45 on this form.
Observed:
10.47
